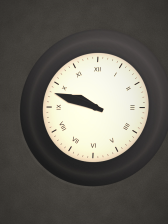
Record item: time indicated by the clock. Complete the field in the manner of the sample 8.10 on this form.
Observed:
9.48
